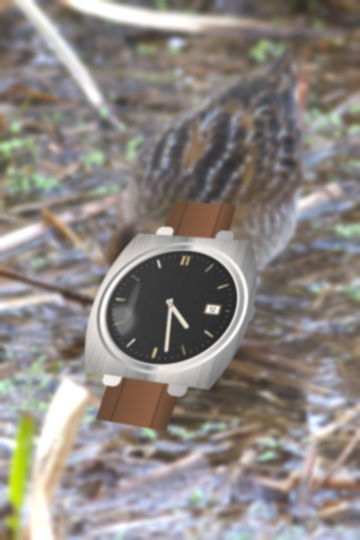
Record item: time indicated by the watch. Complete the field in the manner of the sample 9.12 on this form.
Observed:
4.28
